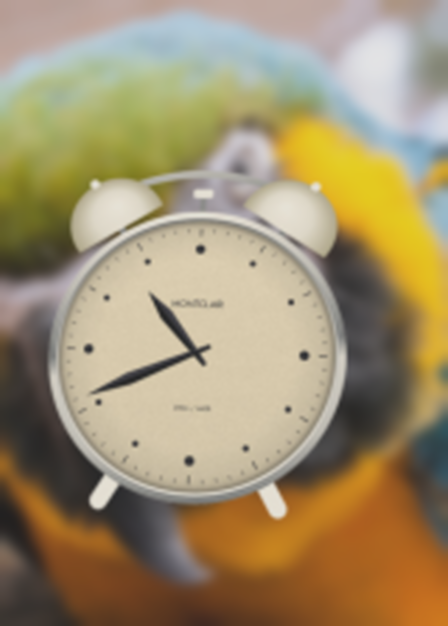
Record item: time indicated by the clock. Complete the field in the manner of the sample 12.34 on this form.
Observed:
10.41
